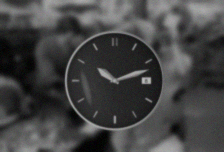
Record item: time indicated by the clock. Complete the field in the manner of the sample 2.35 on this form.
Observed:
10.12
